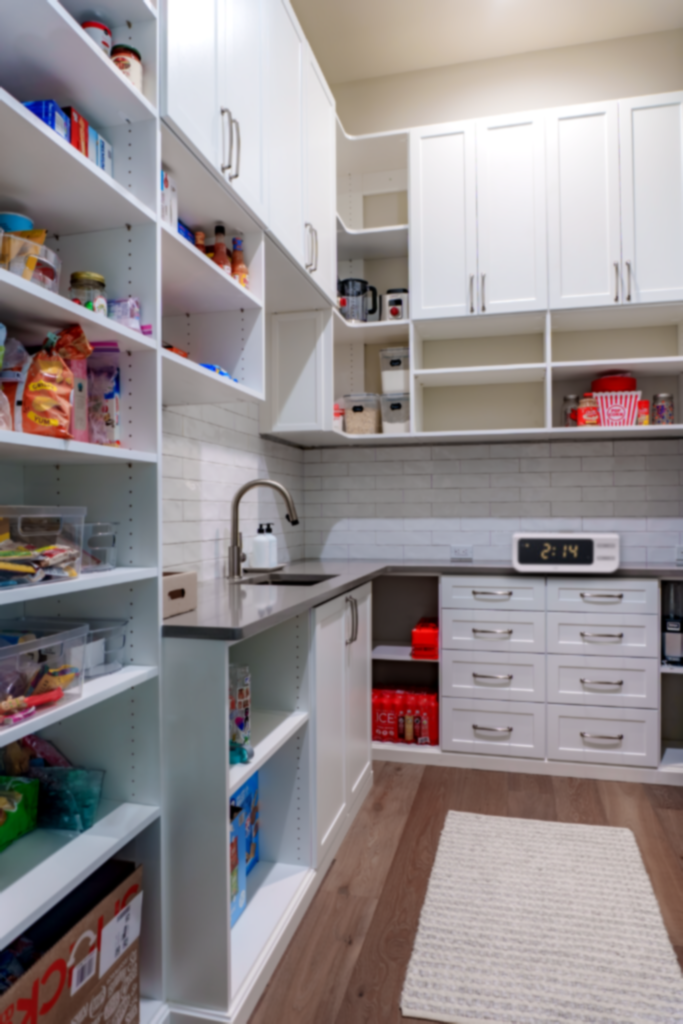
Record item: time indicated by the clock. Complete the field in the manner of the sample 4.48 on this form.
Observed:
2.14
